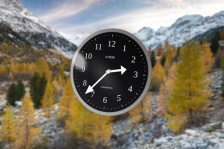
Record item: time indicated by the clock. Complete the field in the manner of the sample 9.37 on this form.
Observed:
2.37
